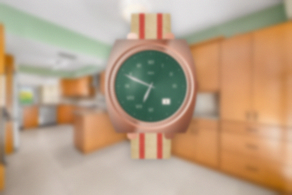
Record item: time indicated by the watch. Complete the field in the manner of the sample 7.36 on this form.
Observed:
6.49
